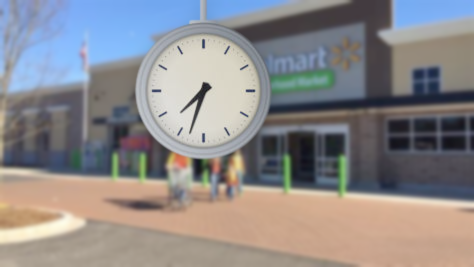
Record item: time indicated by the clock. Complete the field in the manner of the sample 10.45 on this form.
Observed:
7.33
